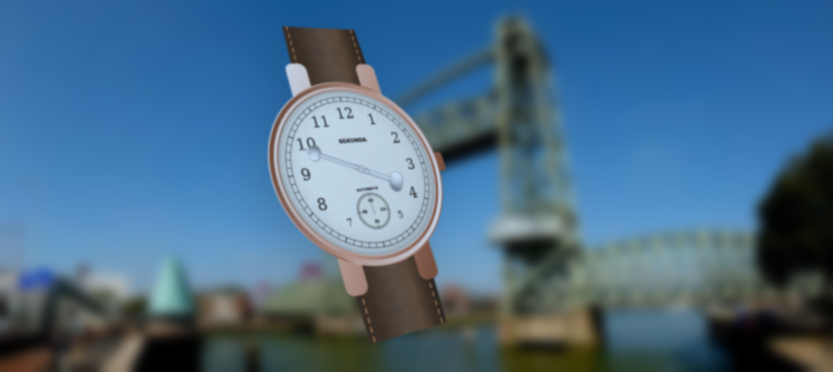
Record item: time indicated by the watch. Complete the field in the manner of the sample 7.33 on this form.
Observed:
3.49
